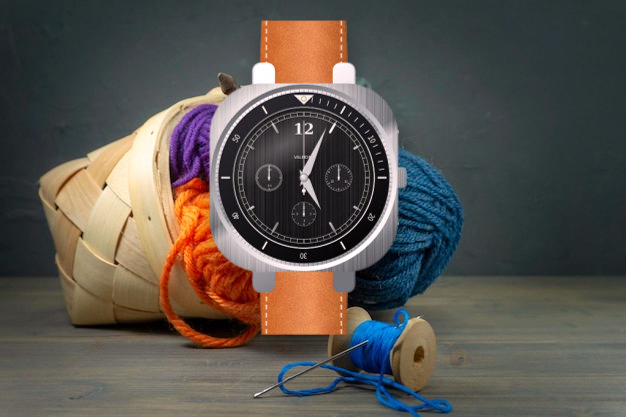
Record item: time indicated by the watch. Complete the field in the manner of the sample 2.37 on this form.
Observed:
5.04
